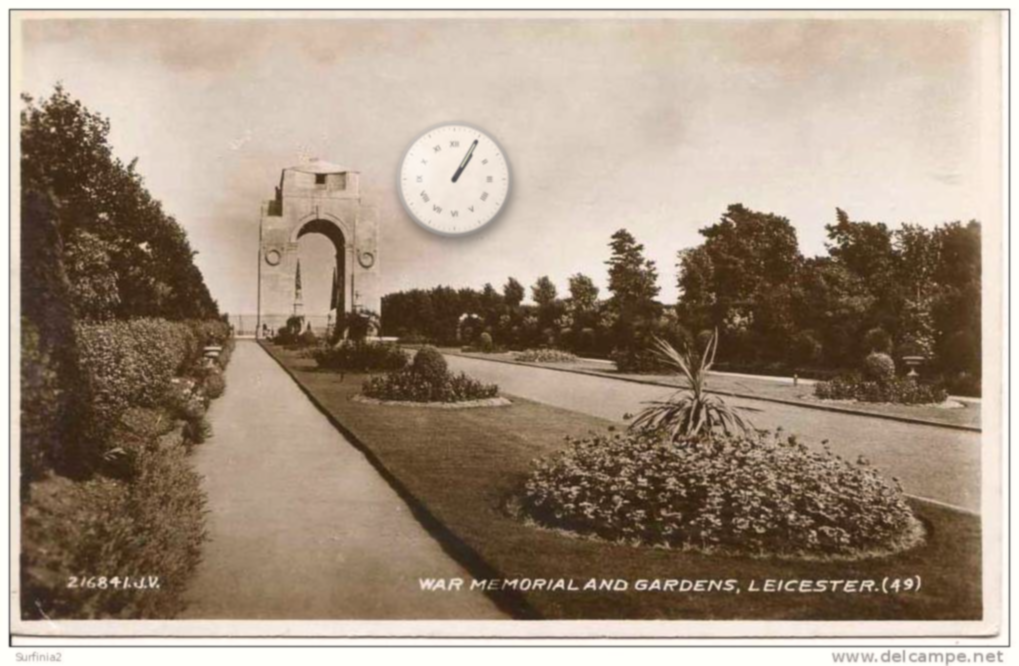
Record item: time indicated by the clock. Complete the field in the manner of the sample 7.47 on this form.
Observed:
1.05
